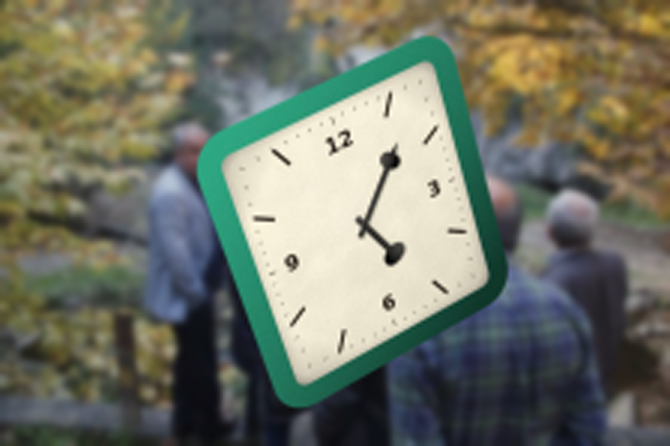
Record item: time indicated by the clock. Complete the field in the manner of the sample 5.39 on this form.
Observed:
5.07
